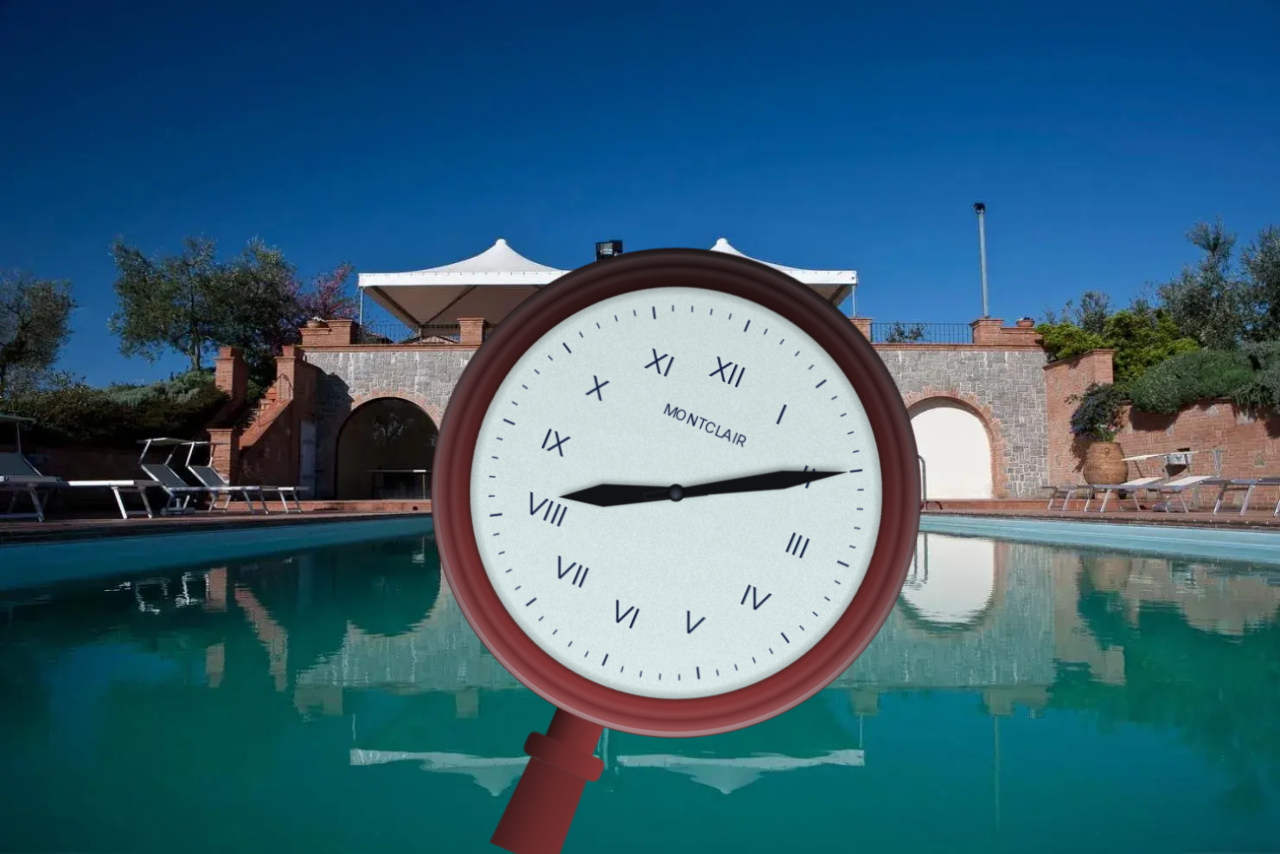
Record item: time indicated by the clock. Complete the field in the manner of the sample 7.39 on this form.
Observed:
8.10
